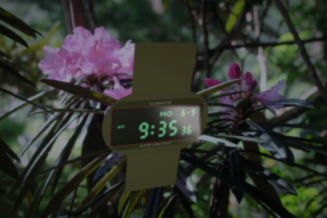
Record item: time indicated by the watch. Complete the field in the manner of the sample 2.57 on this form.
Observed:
9.35
